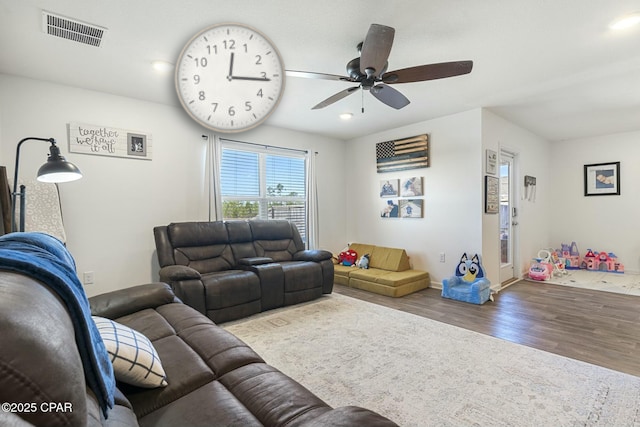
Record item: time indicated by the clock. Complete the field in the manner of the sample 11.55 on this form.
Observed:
12.16
